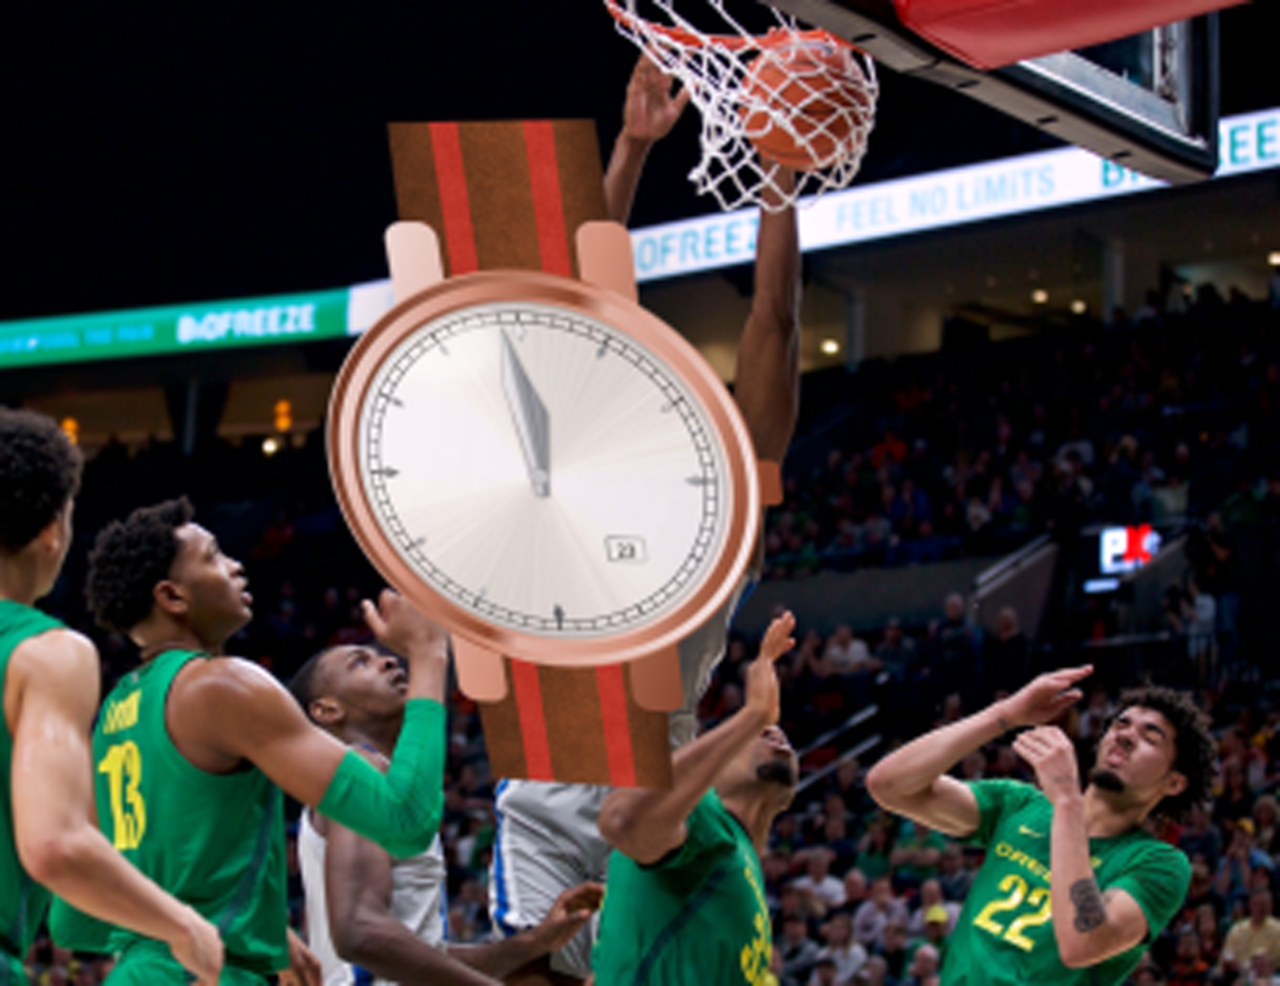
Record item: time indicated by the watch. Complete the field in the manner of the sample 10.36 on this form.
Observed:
11.59
